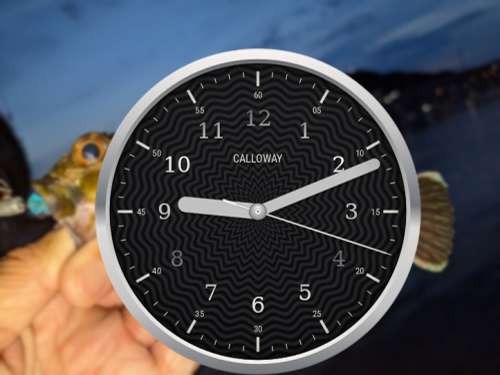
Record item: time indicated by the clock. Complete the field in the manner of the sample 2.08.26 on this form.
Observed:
9.11.18
